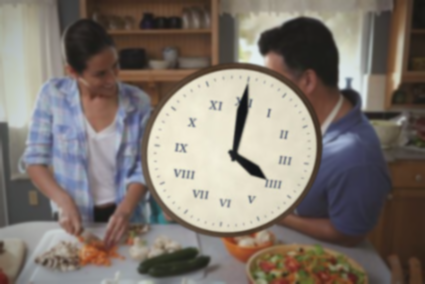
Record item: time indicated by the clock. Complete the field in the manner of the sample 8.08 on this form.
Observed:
4.00
